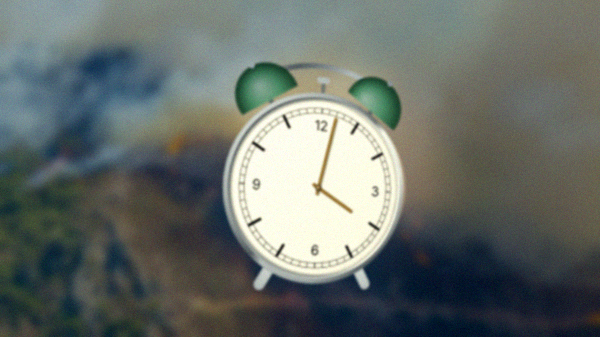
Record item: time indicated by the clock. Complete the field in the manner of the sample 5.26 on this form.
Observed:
4.02
